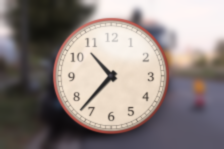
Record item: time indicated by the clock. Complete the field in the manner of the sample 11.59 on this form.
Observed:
10.37
